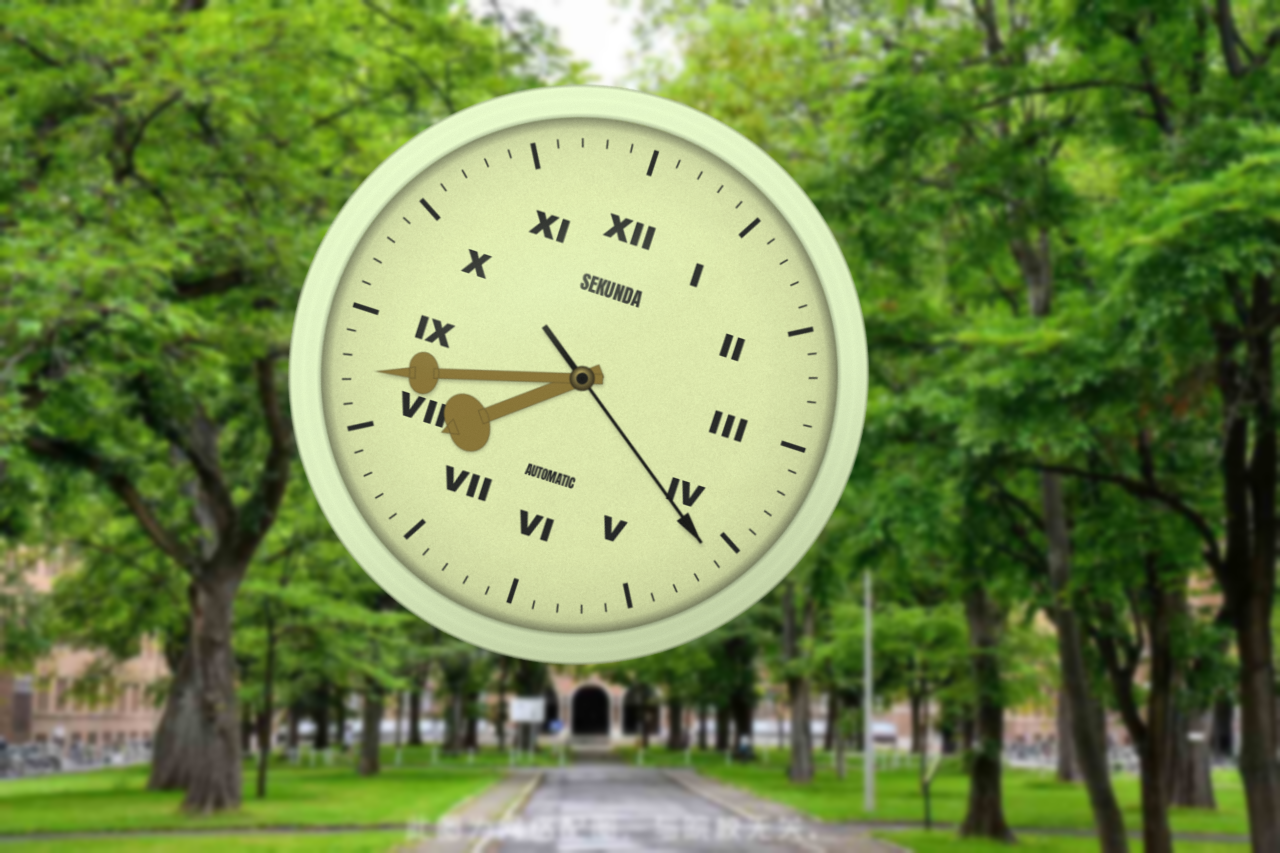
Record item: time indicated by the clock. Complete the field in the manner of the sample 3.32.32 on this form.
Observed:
7.42.21
